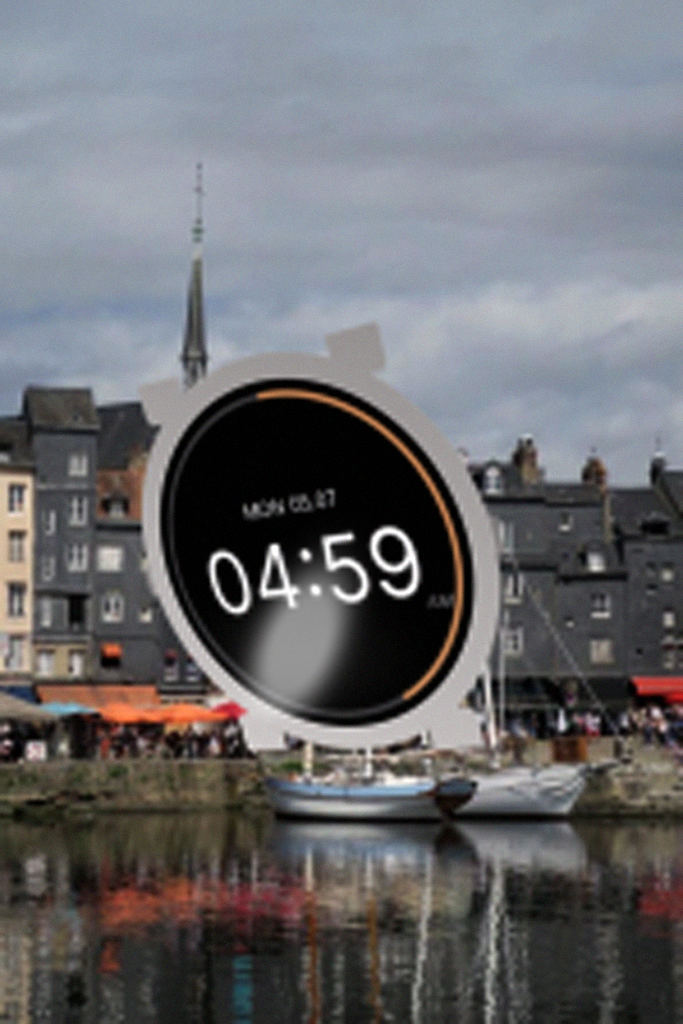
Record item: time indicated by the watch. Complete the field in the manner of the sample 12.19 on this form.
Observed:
4.59
